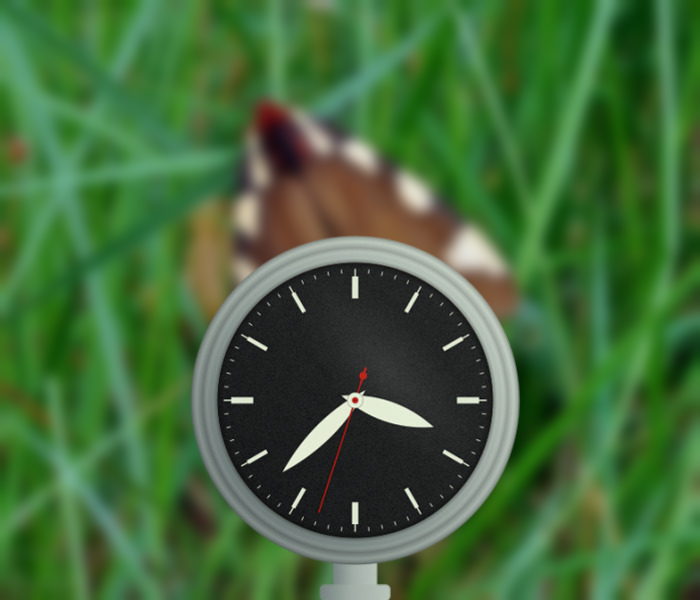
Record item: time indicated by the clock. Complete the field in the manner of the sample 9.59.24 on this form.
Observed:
3.37.33
